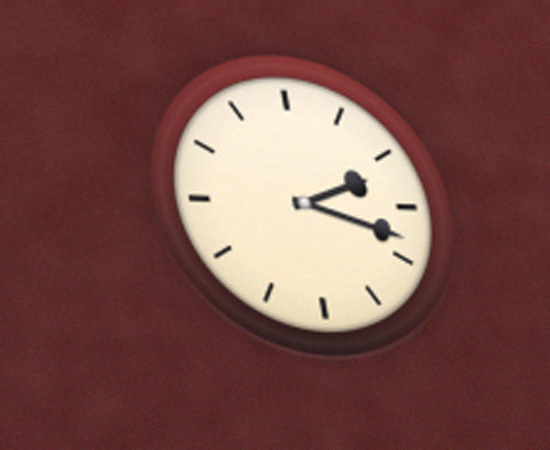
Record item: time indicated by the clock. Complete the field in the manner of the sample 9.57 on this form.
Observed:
2.18
